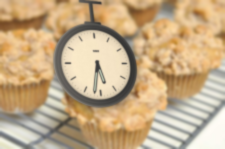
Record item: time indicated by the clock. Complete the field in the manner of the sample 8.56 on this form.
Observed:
5.32
